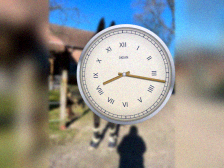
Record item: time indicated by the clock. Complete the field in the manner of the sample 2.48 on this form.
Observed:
8.17
